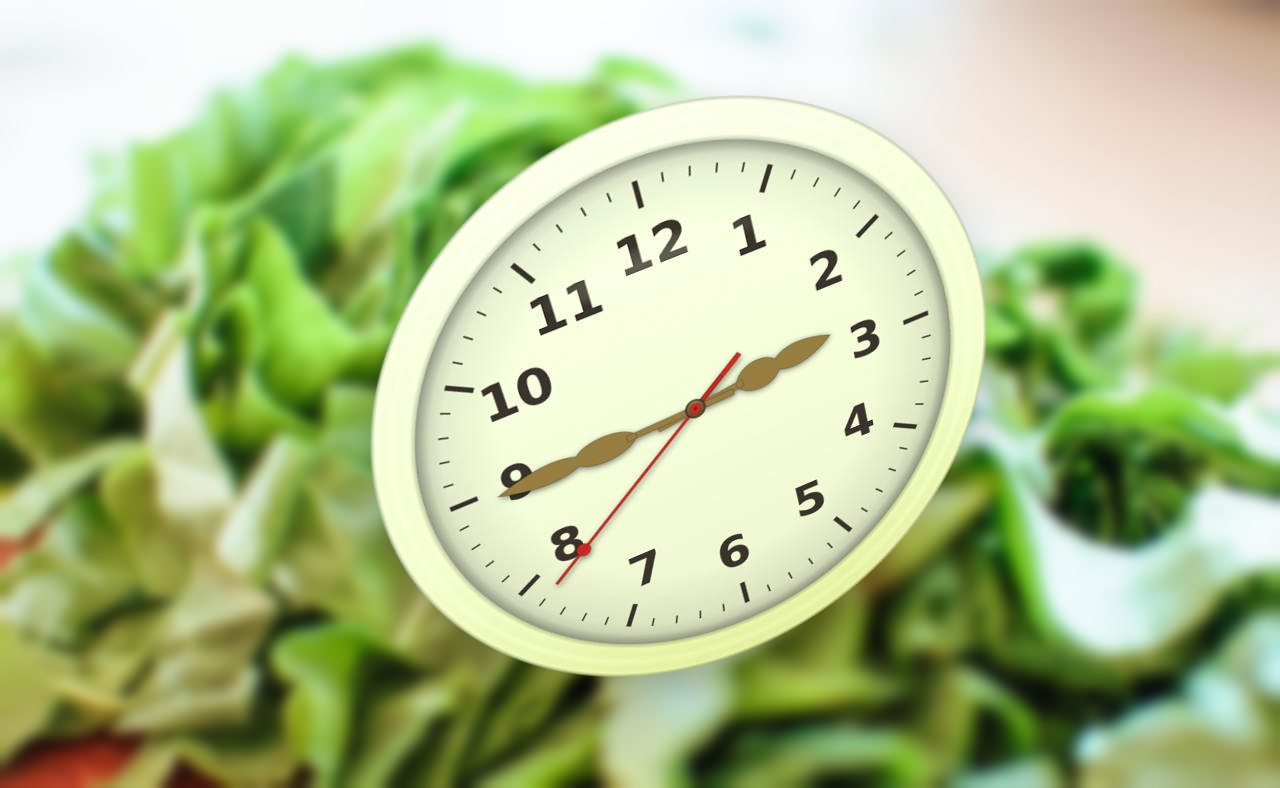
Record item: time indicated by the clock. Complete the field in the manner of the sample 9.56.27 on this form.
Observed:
2.44.39
